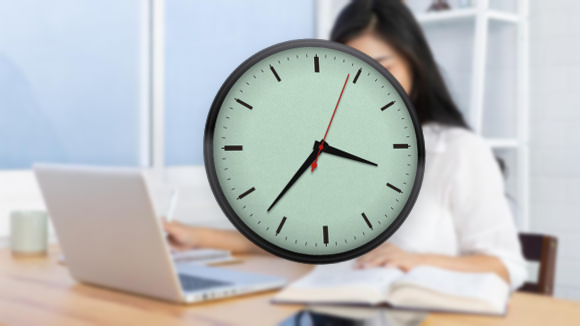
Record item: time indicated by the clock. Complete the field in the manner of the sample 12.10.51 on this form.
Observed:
3.37.04
